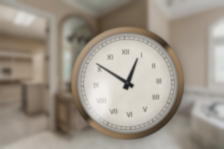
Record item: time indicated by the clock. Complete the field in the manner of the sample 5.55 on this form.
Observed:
12.51
